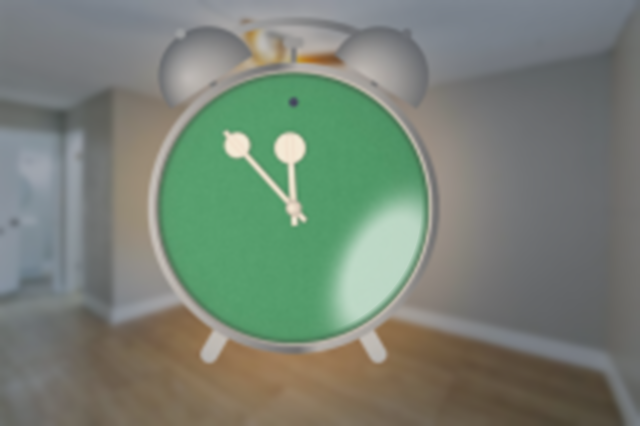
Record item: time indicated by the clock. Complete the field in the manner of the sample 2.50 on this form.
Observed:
11.53
